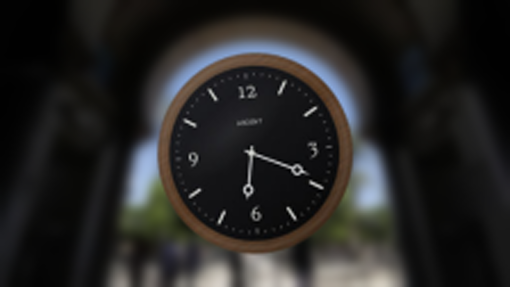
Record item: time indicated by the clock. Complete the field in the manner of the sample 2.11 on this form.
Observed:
6.19
